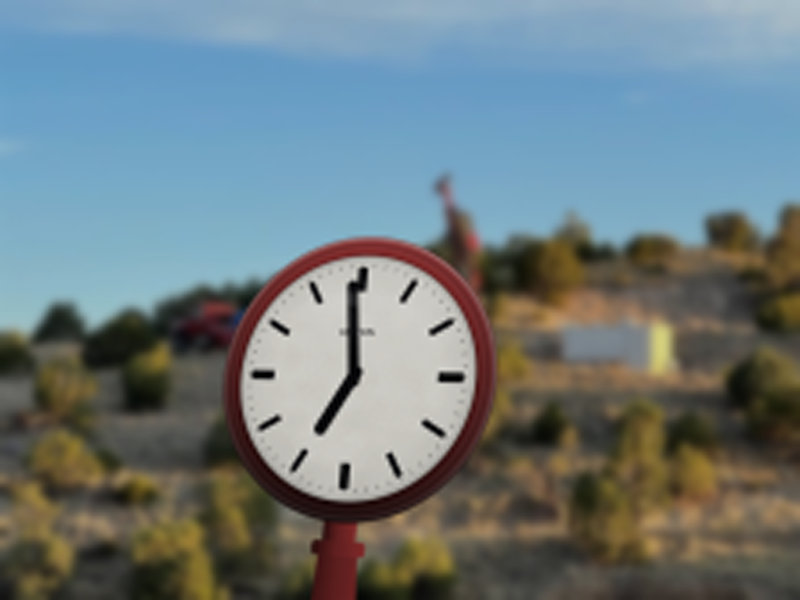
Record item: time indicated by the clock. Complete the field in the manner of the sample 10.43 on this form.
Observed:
6.59
